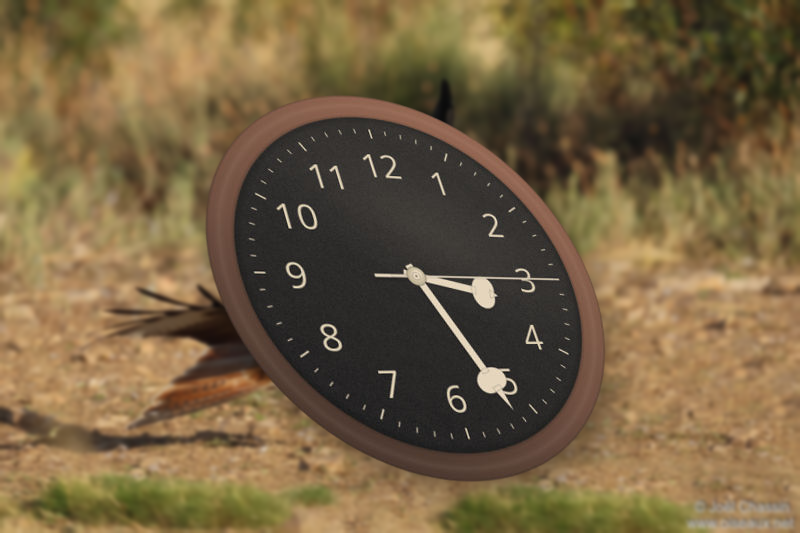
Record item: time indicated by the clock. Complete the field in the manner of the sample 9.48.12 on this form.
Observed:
3.26.15
